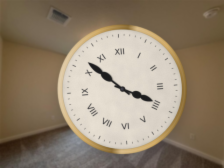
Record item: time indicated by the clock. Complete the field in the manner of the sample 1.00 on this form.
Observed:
3.52
